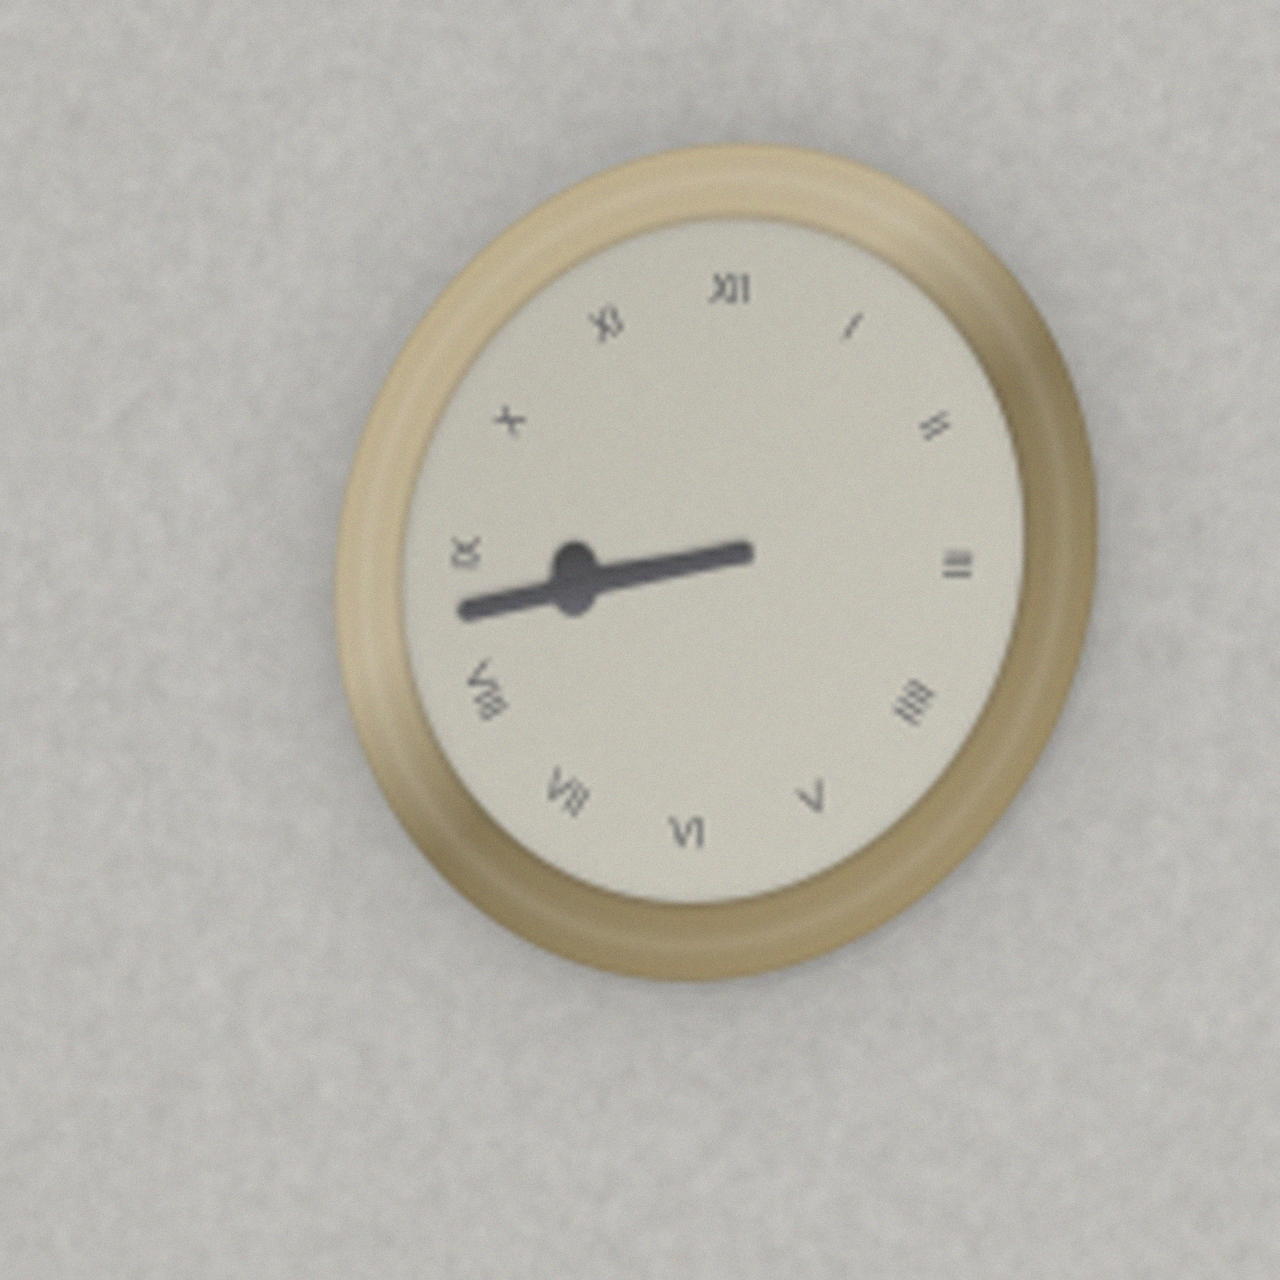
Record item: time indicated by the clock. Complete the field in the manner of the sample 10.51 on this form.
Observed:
8.43
